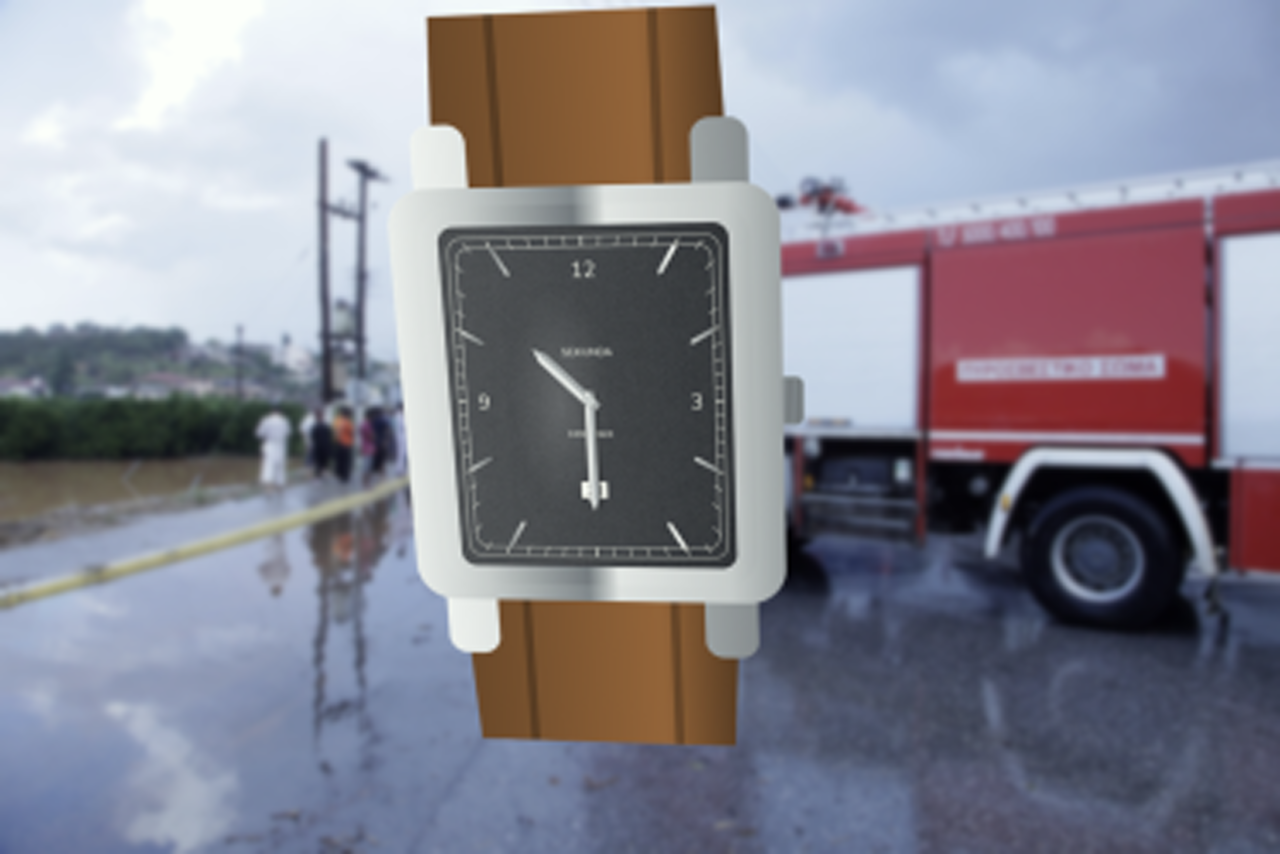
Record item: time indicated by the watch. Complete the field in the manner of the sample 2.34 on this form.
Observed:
10.30
